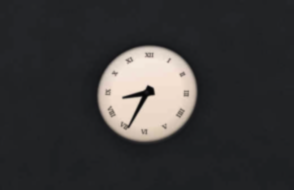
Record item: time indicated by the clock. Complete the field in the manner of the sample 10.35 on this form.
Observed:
8.34
